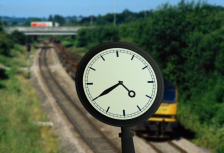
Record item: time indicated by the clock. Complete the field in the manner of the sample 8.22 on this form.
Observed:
4.40
